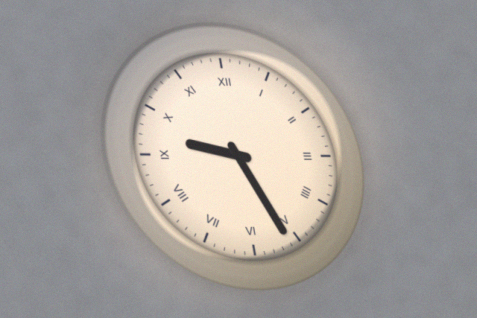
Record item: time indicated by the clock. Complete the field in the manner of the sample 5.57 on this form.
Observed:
9.26
